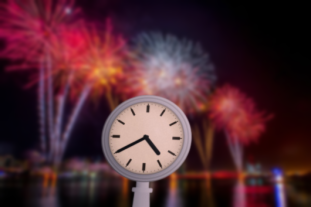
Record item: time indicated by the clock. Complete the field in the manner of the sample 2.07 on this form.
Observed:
4.40
